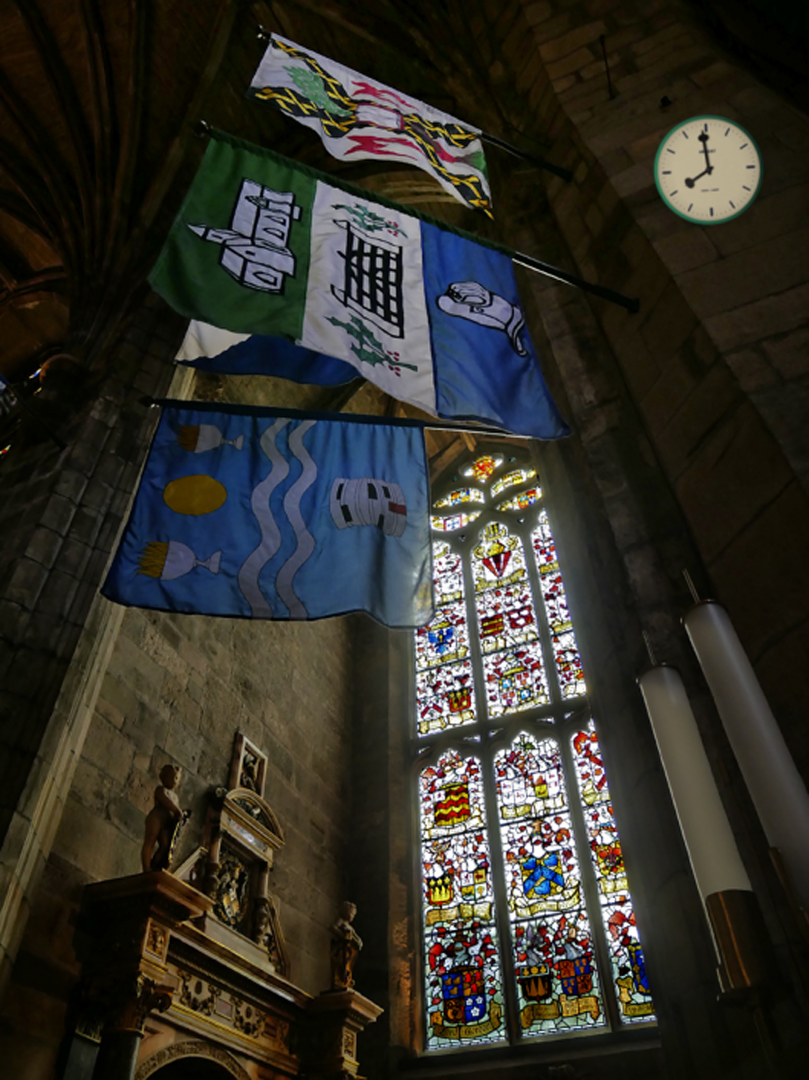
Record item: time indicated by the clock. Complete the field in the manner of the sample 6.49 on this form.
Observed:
7.59
